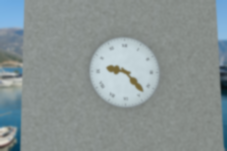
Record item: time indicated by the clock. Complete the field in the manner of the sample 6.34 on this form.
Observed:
9.23
